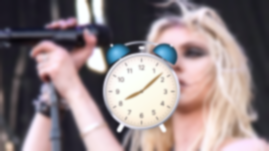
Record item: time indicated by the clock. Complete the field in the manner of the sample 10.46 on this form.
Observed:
8.08
